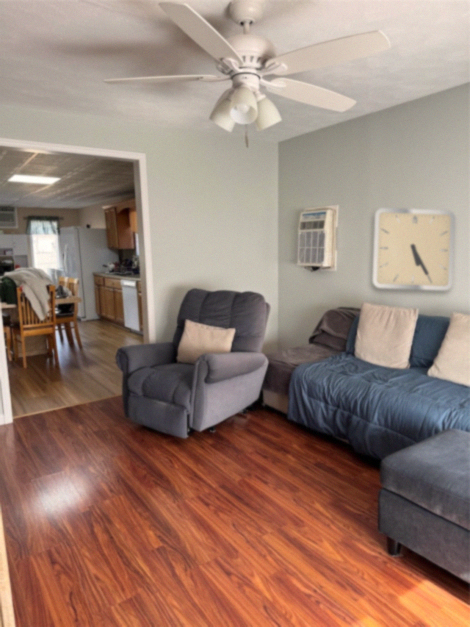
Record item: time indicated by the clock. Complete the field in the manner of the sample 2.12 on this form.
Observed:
5.25
